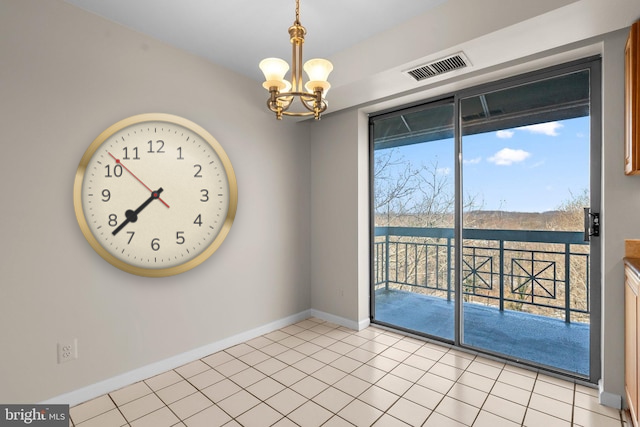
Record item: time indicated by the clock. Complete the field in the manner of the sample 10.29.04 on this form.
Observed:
7.37.52
